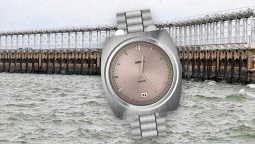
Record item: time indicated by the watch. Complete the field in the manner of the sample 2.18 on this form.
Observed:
12.25
